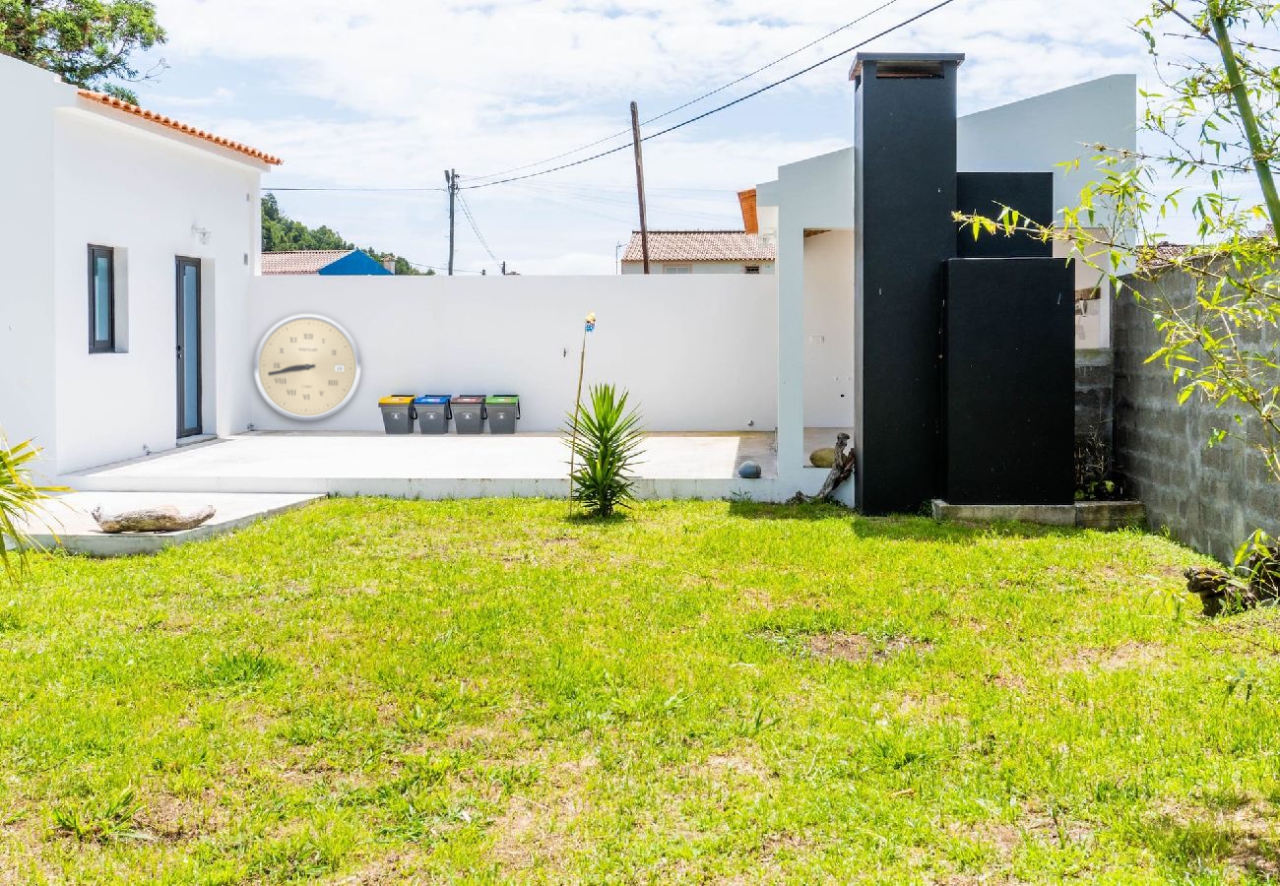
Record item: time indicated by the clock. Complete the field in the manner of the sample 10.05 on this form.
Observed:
8.43
